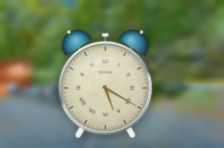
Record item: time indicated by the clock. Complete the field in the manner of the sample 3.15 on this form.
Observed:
5.20
